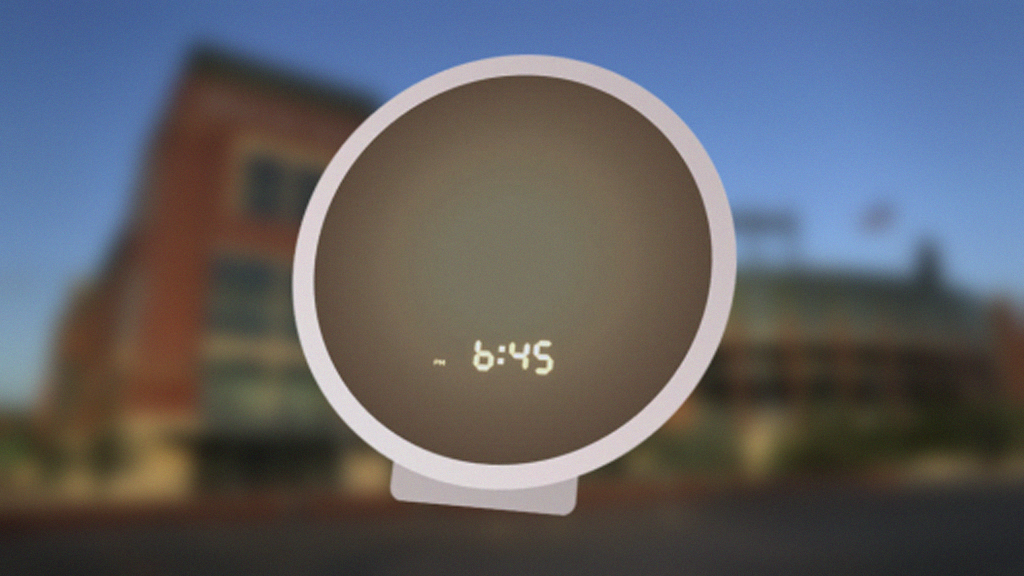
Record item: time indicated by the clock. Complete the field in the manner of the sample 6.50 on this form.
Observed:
6.45
